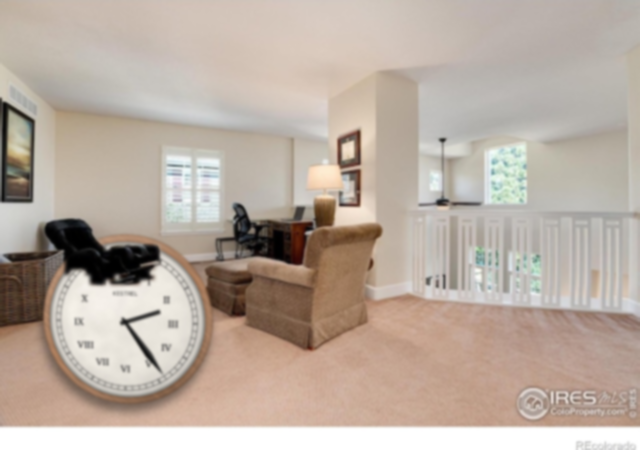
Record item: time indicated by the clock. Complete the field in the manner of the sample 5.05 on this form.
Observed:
2.24
